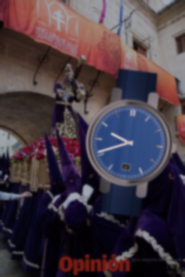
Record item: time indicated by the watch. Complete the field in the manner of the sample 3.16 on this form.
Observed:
9.41
